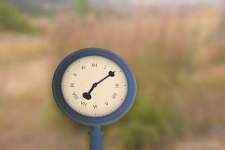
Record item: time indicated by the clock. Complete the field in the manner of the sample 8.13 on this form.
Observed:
7.09
